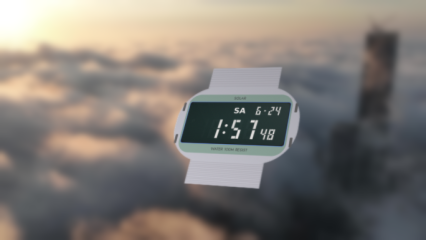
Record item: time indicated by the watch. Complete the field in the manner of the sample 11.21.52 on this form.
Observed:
1.57.48
